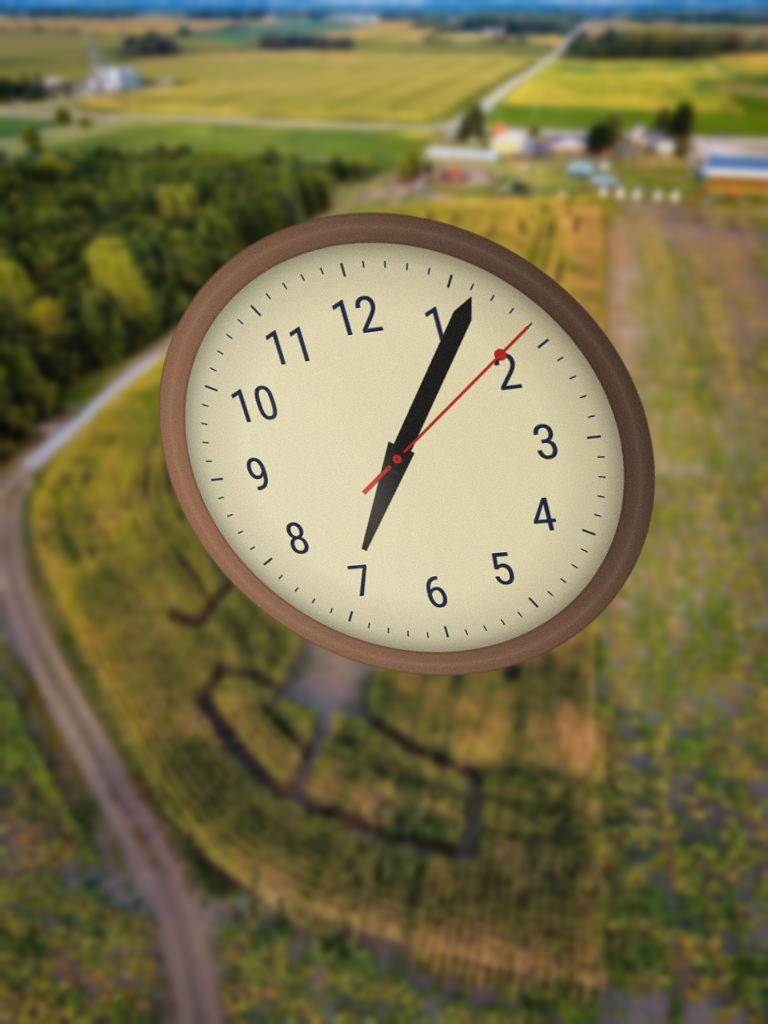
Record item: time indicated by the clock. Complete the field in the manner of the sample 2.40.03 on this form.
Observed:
7.06.09
